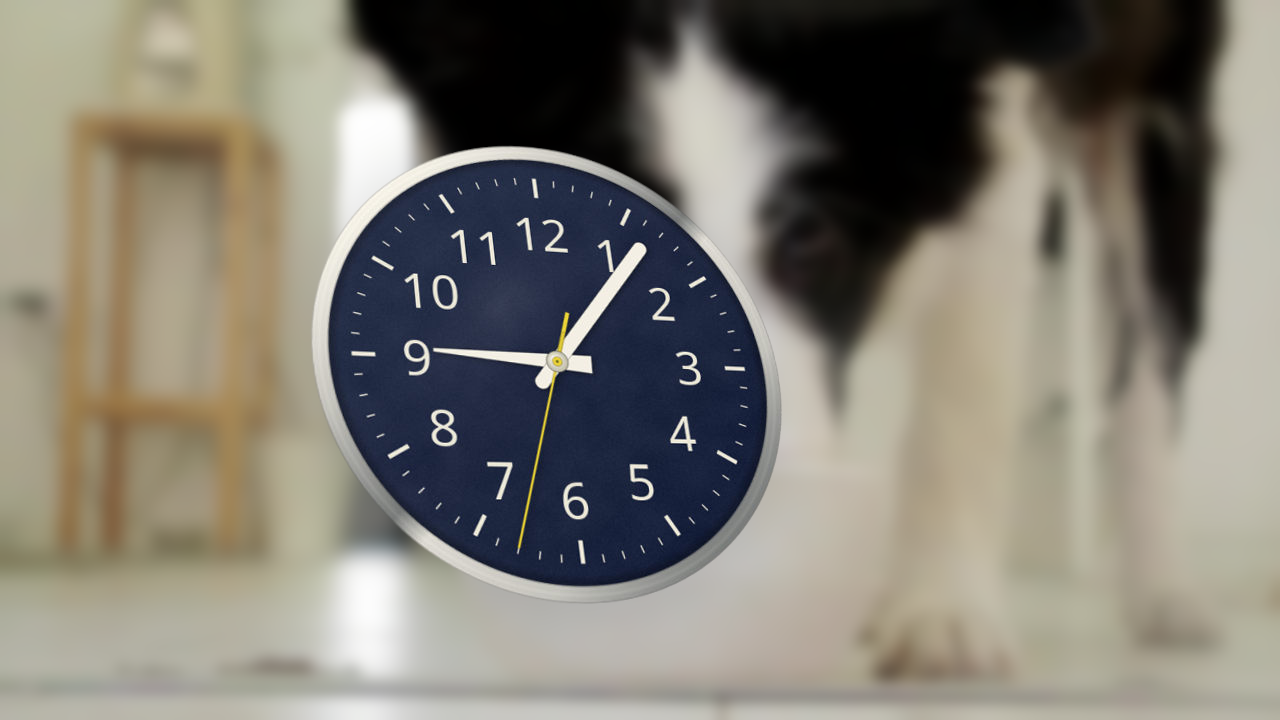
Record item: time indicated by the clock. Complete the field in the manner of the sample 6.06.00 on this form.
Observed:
9.06.33
